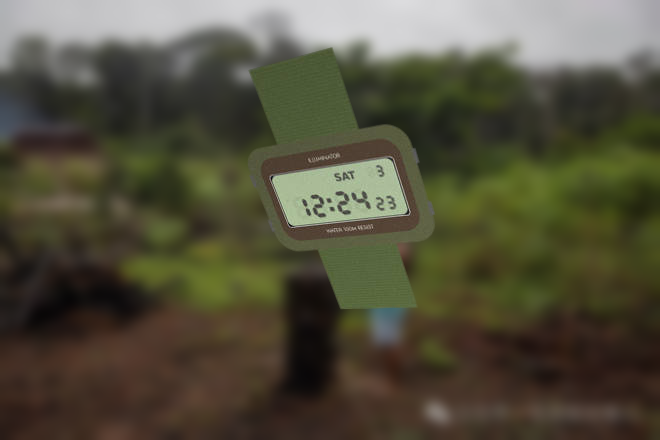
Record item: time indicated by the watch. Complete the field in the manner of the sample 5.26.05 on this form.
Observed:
12.24.23
